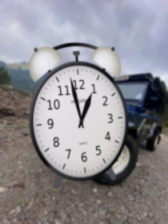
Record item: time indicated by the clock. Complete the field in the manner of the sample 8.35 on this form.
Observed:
12.58
